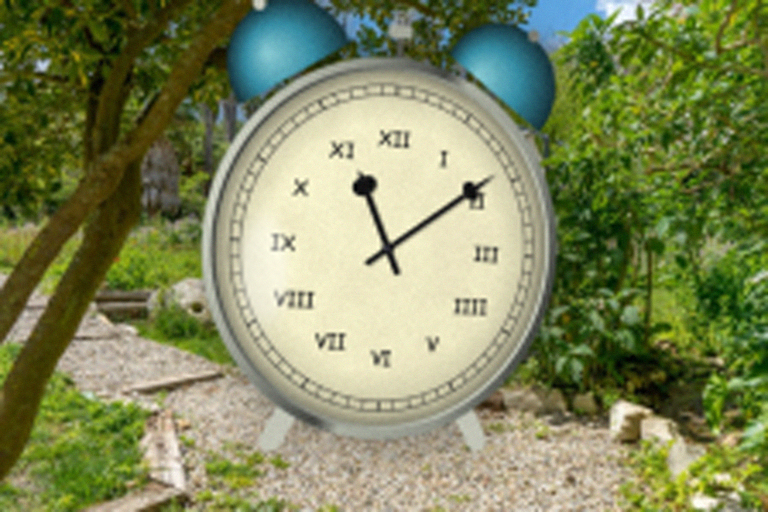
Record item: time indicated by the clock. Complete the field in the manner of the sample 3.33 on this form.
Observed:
11.09
